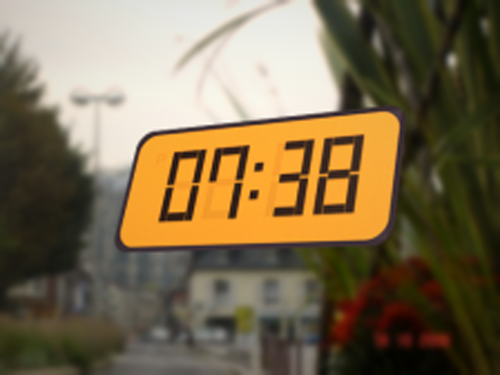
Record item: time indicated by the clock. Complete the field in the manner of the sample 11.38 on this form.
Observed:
7.38
